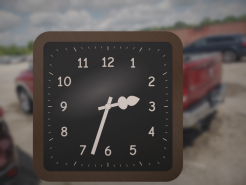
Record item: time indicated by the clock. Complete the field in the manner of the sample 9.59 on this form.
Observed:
2.33
